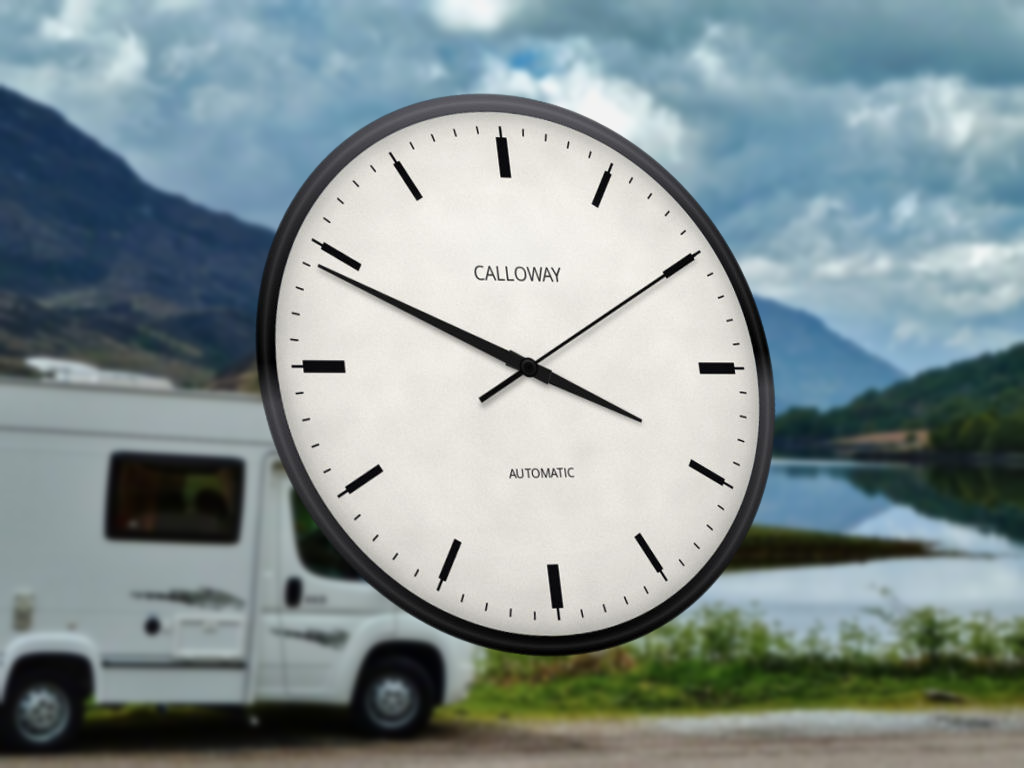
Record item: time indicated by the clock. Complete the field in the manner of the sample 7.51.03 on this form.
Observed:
3.49.10
